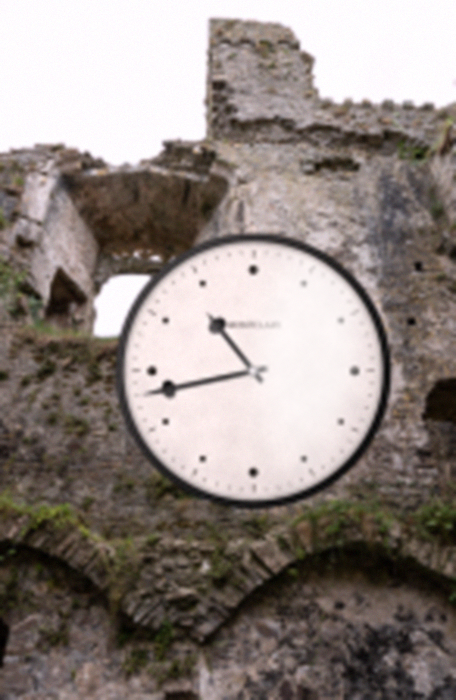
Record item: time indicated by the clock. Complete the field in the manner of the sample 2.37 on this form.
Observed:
10.43
